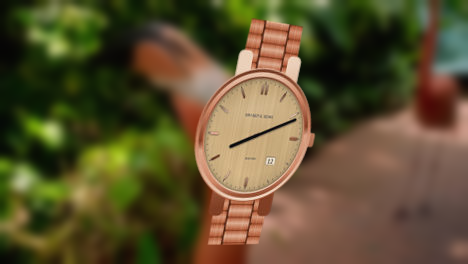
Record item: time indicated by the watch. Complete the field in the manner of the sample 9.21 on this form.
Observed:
8.11
